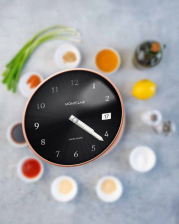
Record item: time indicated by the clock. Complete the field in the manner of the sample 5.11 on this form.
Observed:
4.22
